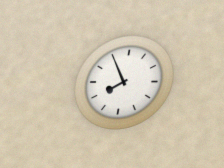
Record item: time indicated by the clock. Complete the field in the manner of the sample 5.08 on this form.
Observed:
7.55
